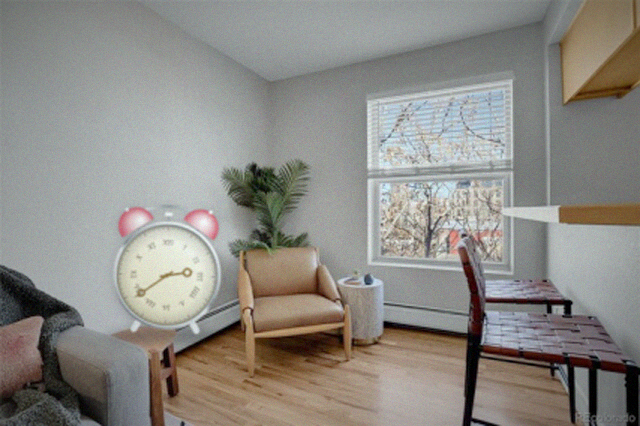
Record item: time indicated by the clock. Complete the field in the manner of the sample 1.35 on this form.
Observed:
2.39
